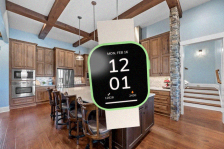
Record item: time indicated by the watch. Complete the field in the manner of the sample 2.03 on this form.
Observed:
12.01
